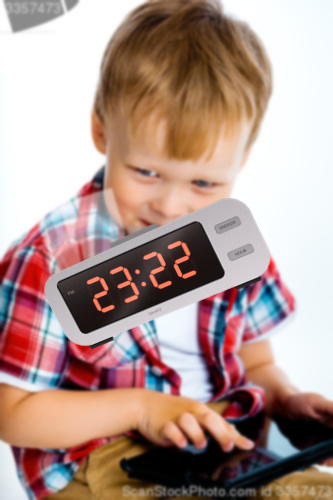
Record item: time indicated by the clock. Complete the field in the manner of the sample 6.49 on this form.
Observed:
23.22
